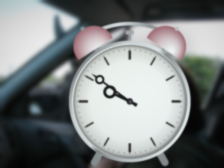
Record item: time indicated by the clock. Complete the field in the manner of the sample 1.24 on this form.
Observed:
9.51
